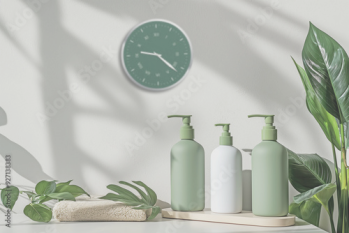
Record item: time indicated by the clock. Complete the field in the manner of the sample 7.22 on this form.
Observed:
9.22
